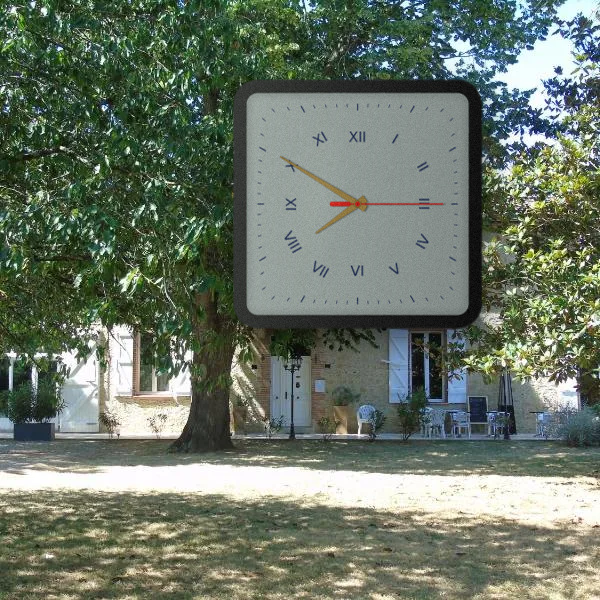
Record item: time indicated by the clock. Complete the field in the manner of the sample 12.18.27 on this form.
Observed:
7.50.15
